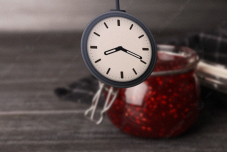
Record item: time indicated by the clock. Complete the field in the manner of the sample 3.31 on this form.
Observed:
8.19
